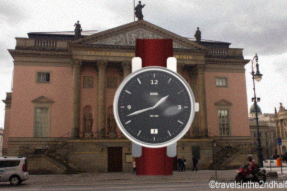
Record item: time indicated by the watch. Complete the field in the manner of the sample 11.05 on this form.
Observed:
1.42
